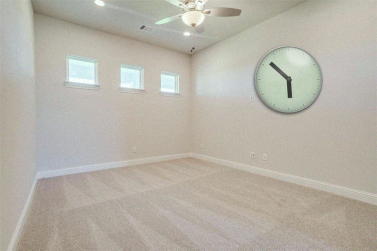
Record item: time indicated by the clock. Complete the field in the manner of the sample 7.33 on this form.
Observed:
5.52
